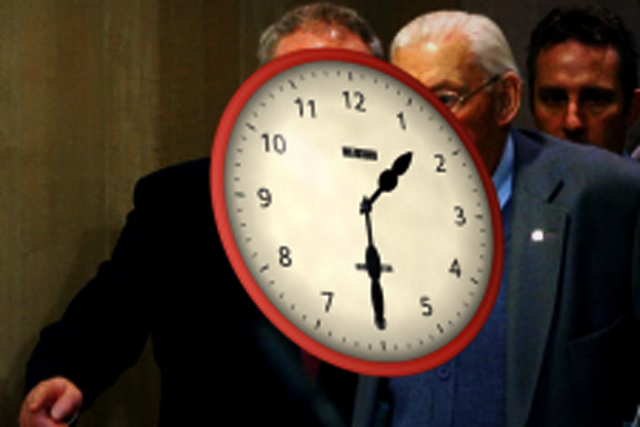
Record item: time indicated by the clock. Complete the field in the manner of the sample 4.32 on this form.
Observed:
1.30
